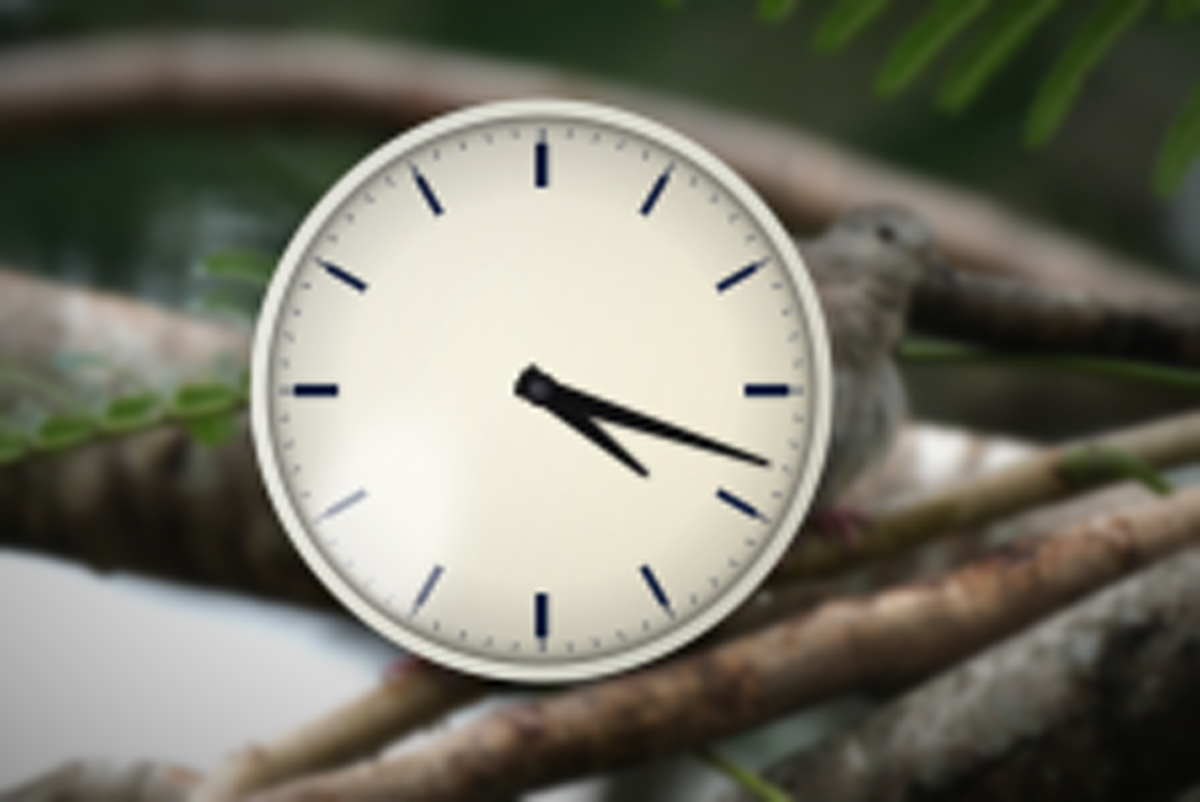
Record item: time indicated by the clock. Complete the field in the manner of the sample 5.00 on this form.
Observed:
4.18
